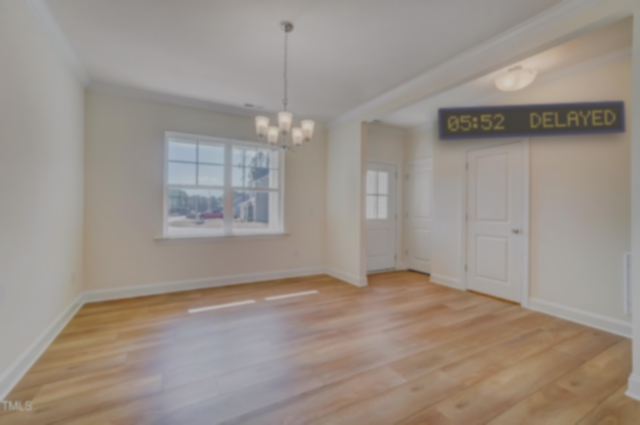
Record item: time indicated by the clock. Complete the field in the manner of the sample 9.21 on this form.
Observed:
5.52
